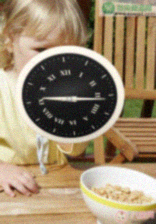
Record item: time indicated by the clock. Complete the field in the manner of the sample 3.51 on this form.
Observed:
9.16
